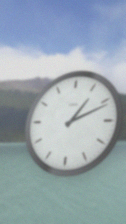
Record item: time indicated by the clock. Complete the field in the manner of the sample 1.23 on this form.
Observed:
1.11
